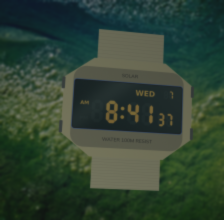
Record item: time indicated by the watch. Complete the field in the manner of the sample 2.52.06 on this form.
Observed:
8.41.37
